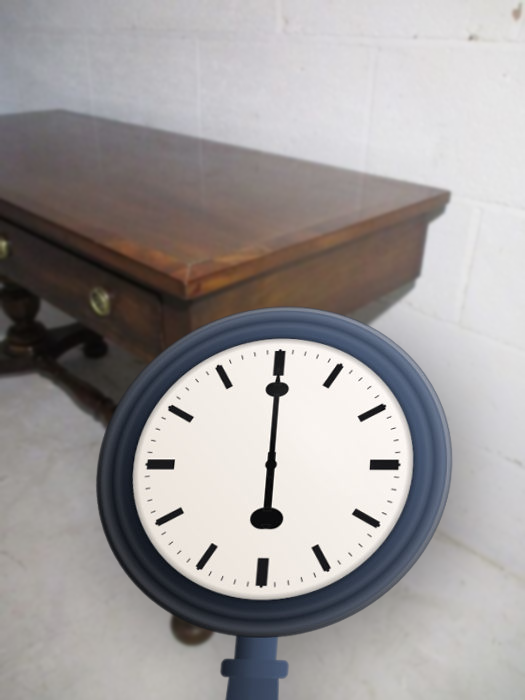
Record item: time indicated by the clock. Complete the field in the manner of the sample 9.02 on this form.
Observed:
6.00
